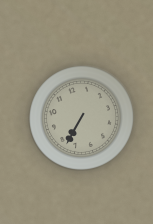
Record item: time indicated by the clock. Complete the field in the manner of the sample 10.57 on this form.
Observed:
7.38
